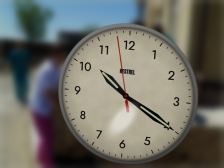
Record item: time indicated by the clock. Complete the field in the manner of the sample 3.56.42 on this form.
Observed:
10.19.58
